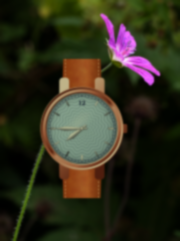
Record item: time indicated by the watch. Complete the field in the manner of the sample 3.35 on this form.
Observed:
7.45
